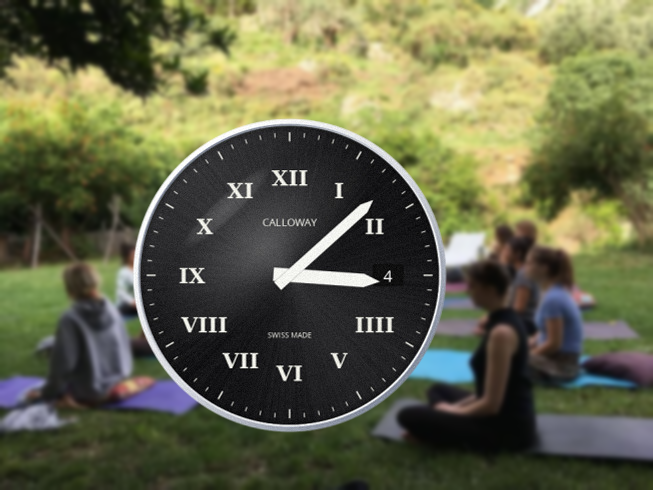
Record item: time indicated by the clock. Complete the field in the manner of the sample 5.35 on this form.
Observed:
3.08
